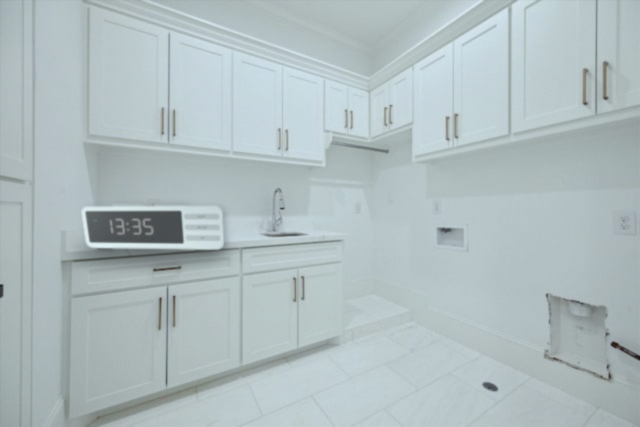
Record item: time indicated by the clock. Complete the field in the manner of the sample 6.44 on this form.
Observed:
13.35
